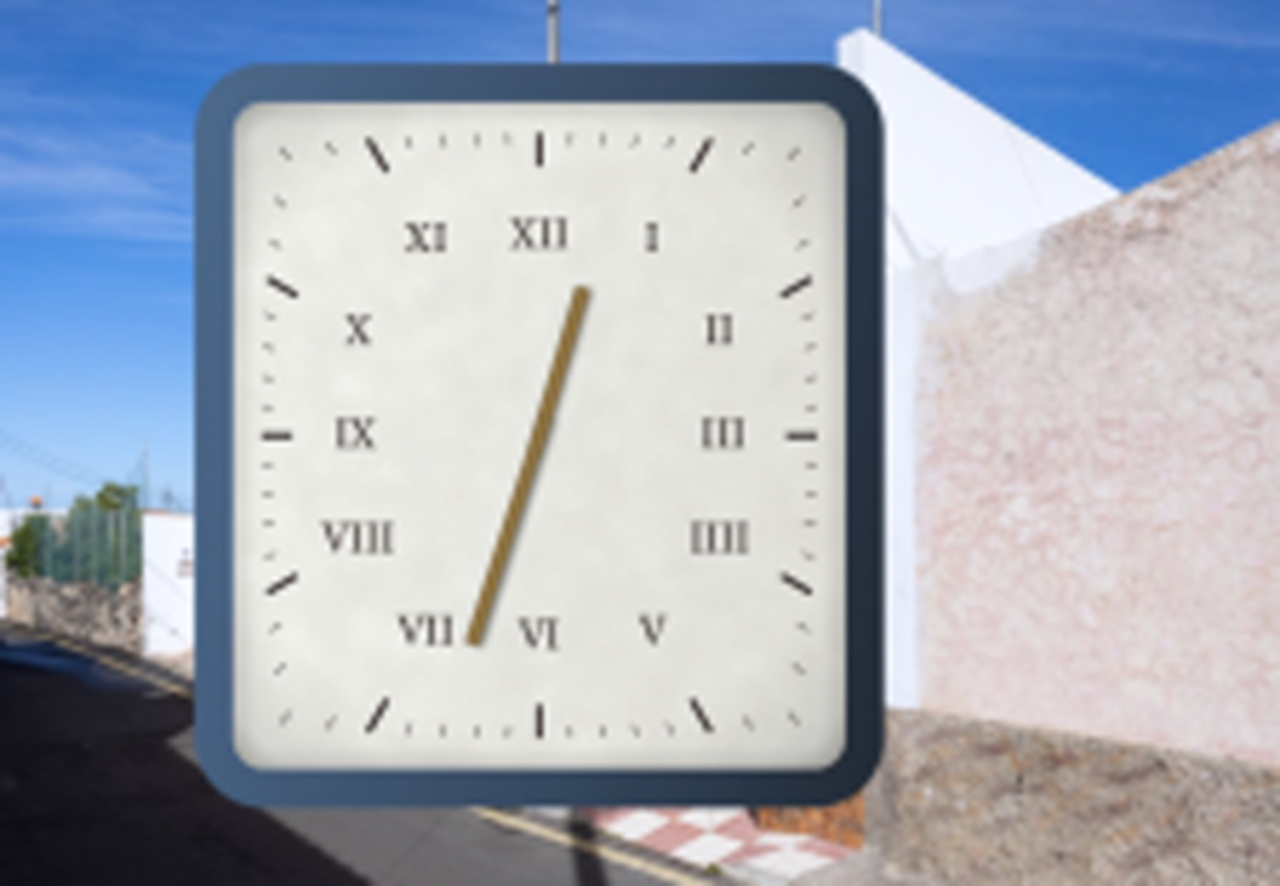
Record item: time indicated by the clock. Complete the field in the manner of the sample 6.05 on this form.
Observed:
12.33
